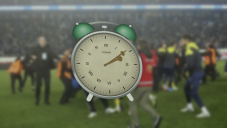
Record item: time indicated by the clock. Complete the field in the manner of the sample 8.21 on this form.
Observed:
2.09
